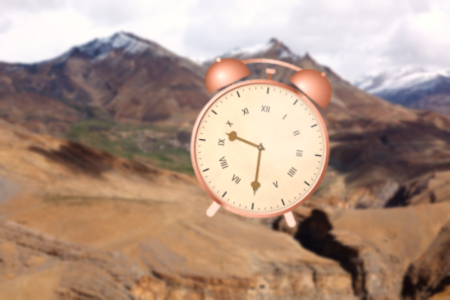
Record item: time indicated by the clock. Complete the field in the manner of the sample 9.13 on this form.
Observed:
9.30
